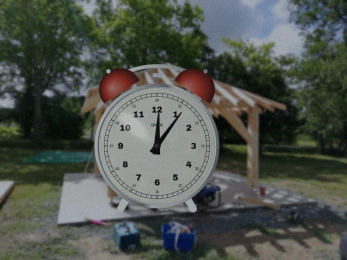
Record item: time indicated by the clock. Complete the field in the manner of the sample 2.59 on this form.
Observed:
12.06
